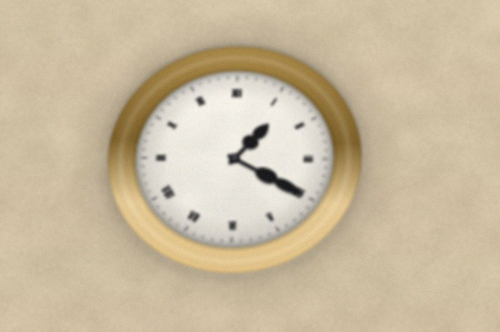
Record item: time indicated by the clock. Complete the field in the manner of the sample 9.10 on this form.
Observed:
1.20
